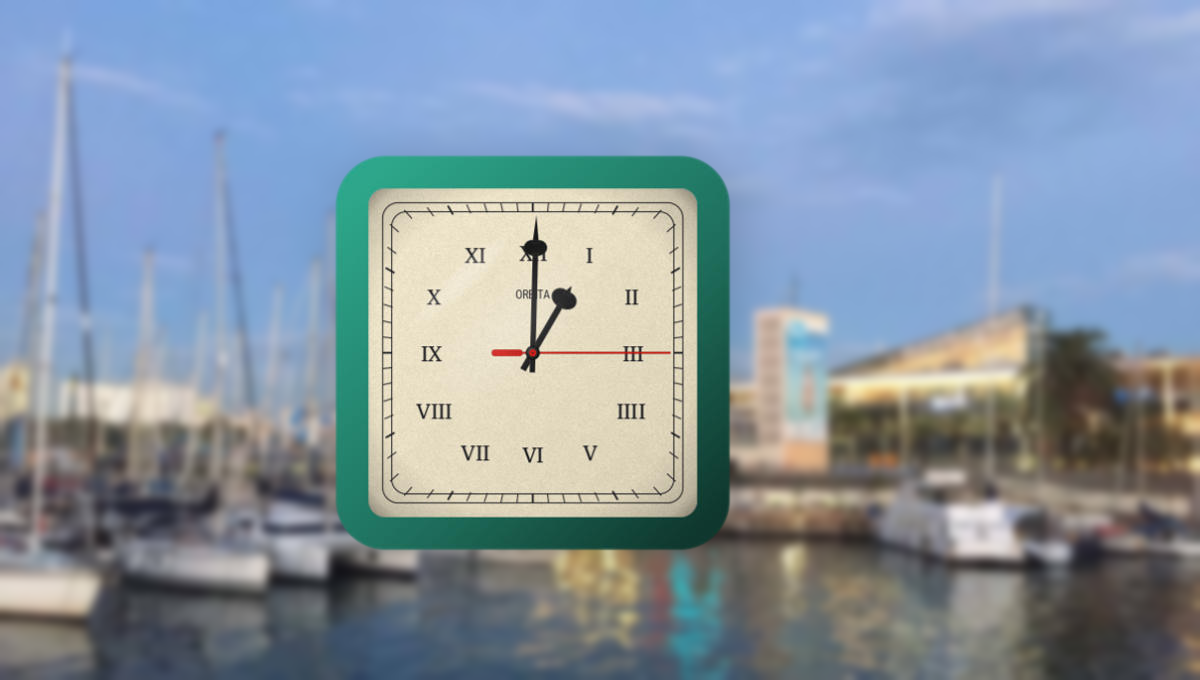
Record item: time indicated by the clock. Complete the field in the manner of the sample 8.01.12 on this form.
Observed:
1.00.15
